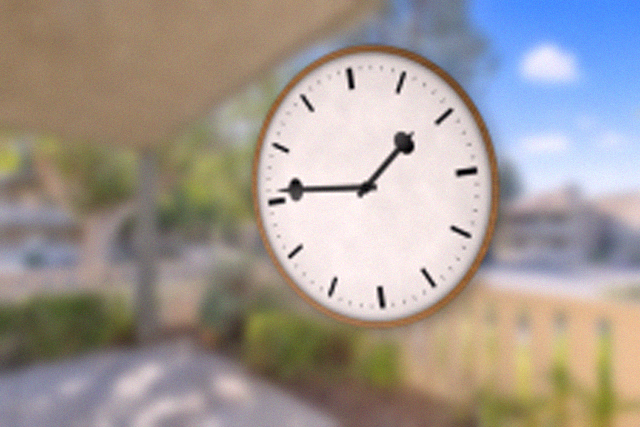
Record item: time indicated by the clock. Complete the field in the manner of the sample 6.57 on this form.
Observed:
1.46
